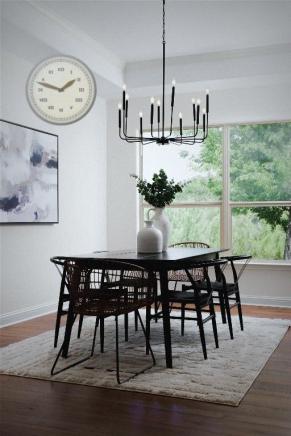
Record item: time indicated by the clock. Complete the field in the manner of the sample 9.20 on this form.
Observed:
1.48
